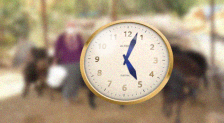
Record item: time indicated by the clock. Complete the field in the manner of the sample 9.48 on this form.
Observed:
5.03
